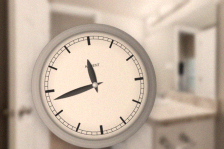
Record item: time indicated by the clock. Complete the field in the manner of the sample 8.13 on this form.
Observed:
11.43
